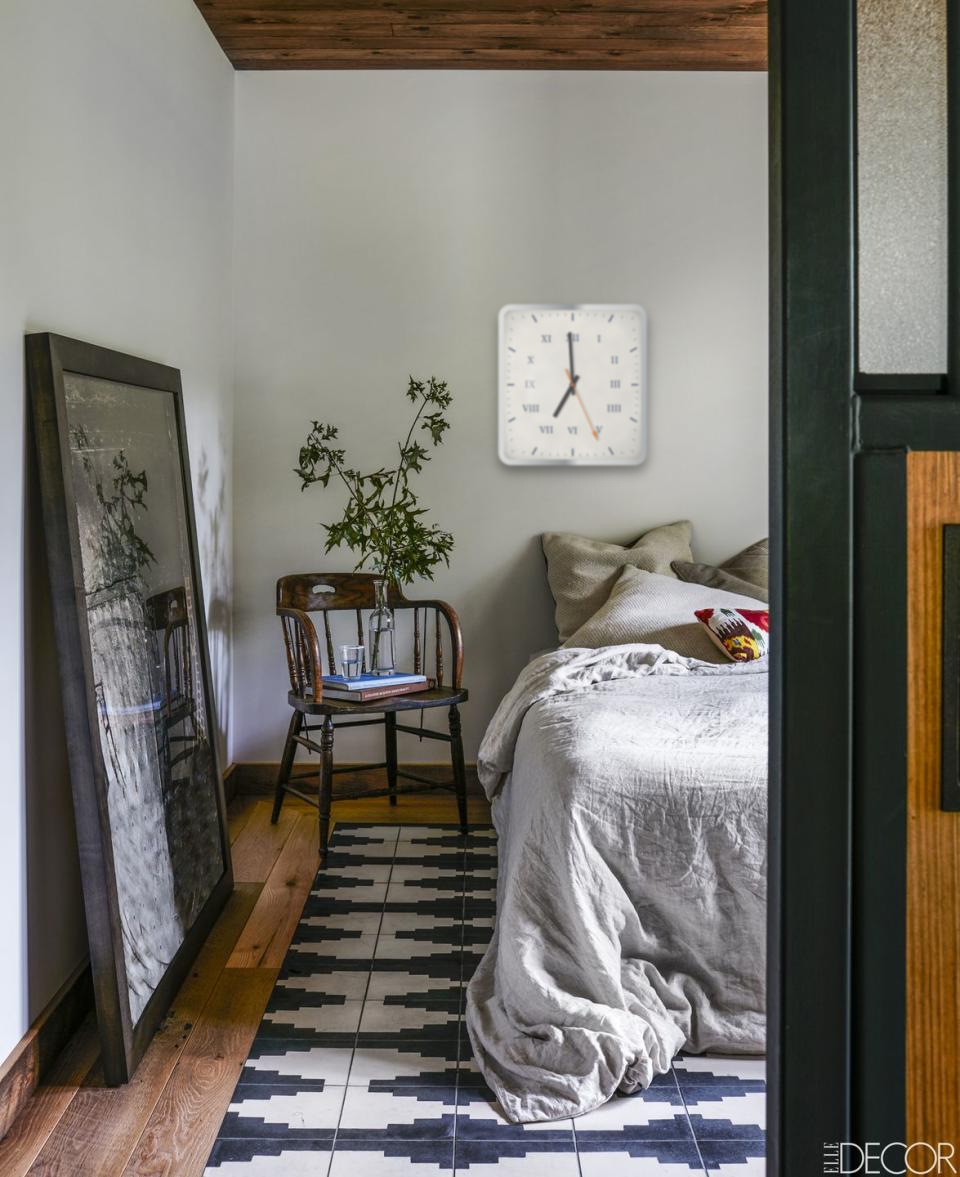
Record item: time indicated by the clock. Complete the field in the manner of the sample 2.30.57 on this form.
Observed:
6.59.26
